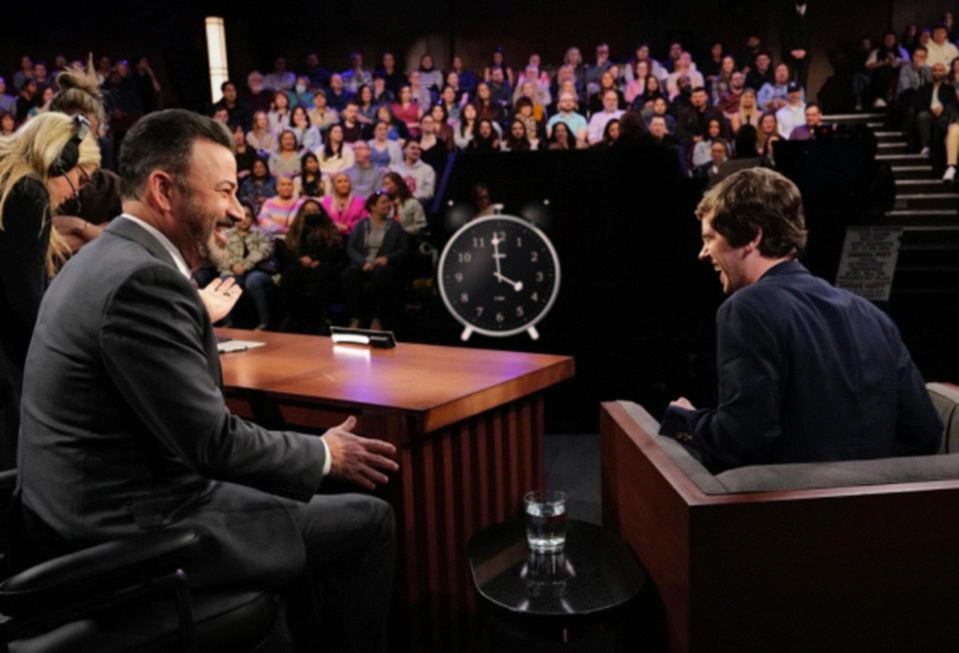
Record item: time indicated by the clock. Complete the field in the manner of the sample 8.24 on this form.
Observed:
3.59
